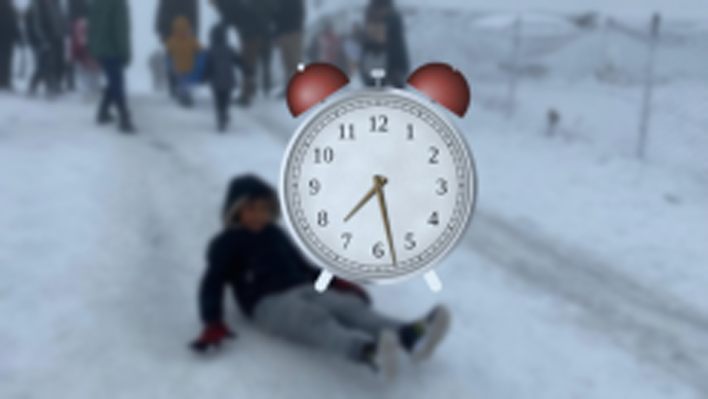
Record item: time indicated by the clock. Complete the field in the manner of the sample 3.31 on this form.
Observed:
7.28
